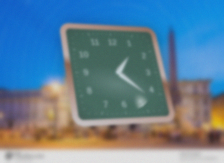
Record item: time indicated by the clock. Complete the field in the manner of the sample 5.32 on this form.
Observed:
1.22
